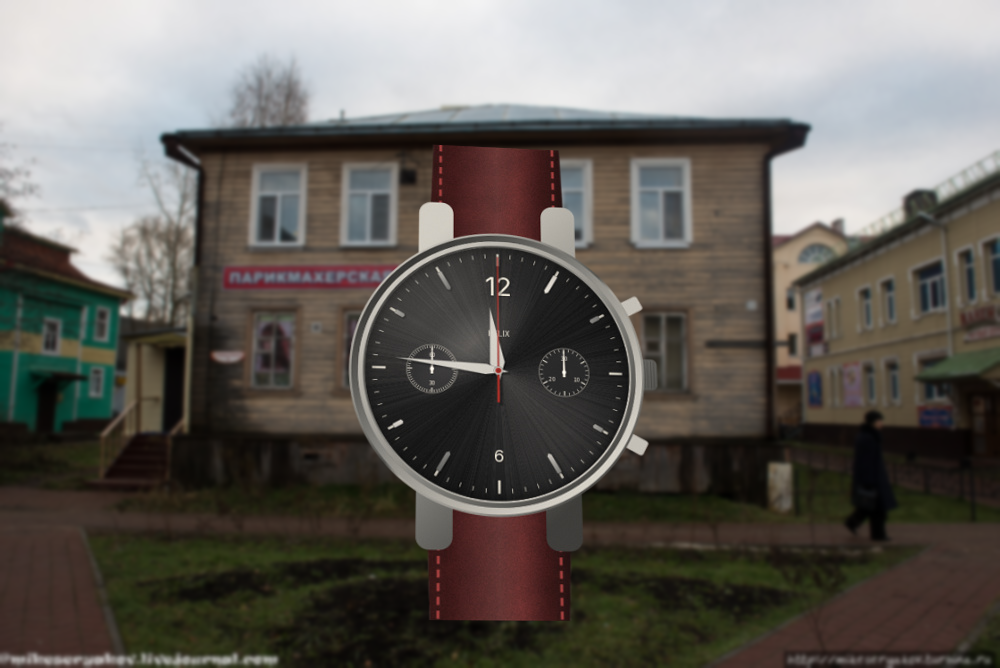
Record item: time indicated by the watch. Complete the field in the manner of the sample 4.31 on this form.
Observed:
11.46
